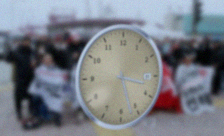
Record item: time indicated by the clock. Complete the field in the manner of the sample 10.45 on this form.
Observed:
3.27
